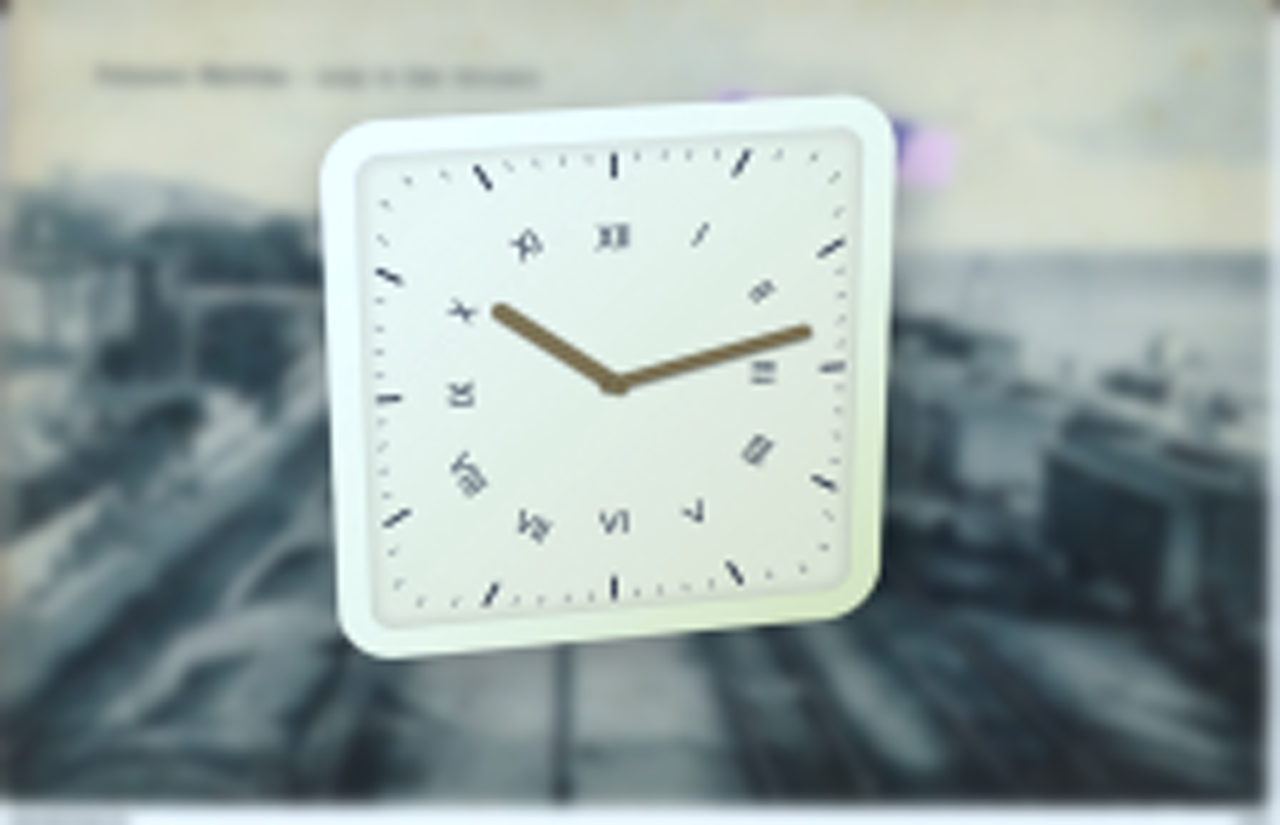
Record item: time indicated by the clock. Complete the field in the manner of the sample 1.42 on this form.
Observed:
10.13
